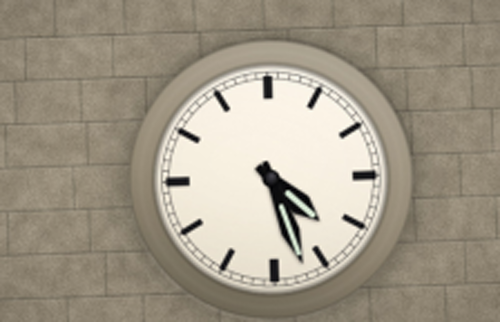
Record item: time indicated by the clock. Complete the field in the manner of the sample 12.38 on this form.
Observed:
4.27
